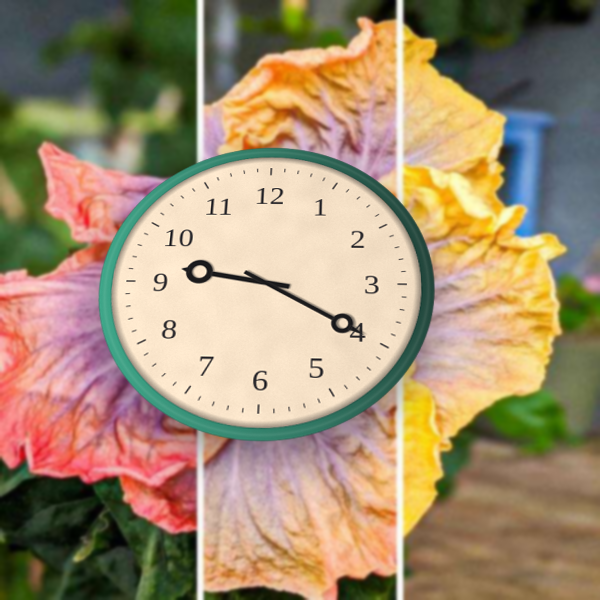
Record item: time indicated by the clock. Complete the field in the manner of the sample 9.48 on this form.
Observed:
9.20
